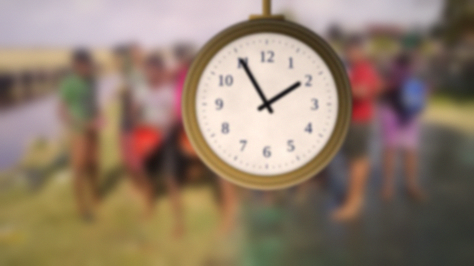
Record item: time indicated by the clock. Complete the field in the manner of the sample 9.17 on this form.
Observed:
1.55
